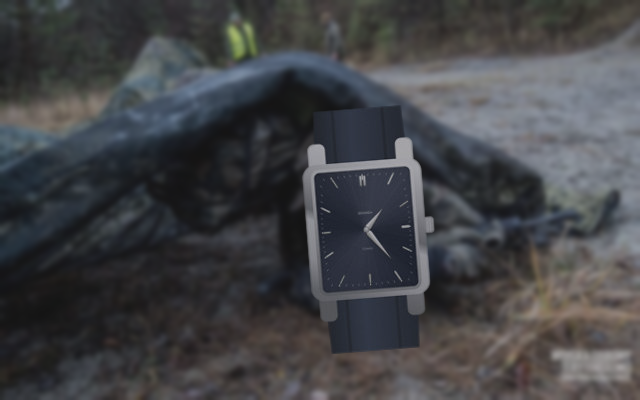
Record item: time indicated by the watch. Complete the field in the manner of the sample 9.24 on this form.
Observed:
1.24
